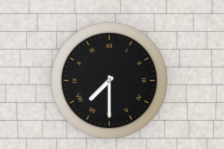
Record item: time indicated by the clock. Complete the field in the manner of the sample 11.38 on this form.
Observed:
7.30
